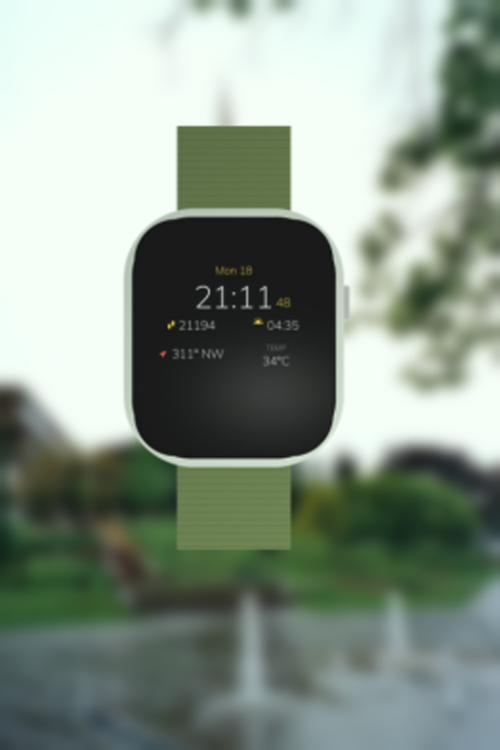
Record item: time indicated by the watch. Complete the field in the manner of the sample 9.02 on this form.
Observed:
21.11
